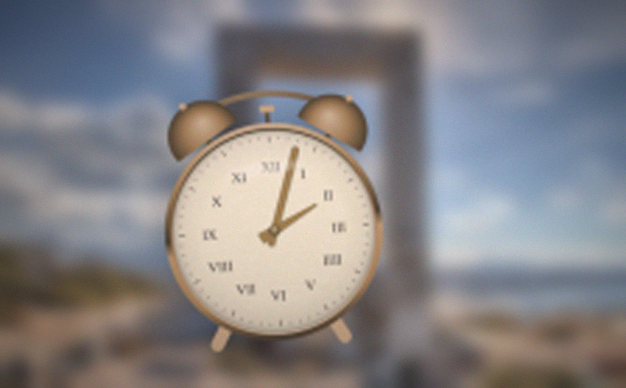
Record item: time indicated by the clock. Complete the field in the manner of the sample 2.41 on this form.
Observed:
2.03
